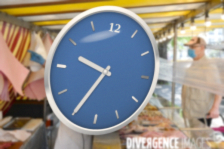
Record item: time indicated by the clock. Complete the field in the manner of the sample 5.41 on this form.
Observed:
9.35
